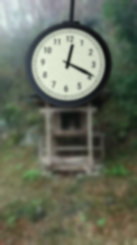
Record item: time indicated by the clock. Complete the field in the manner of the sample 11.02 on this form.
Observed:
12.19
